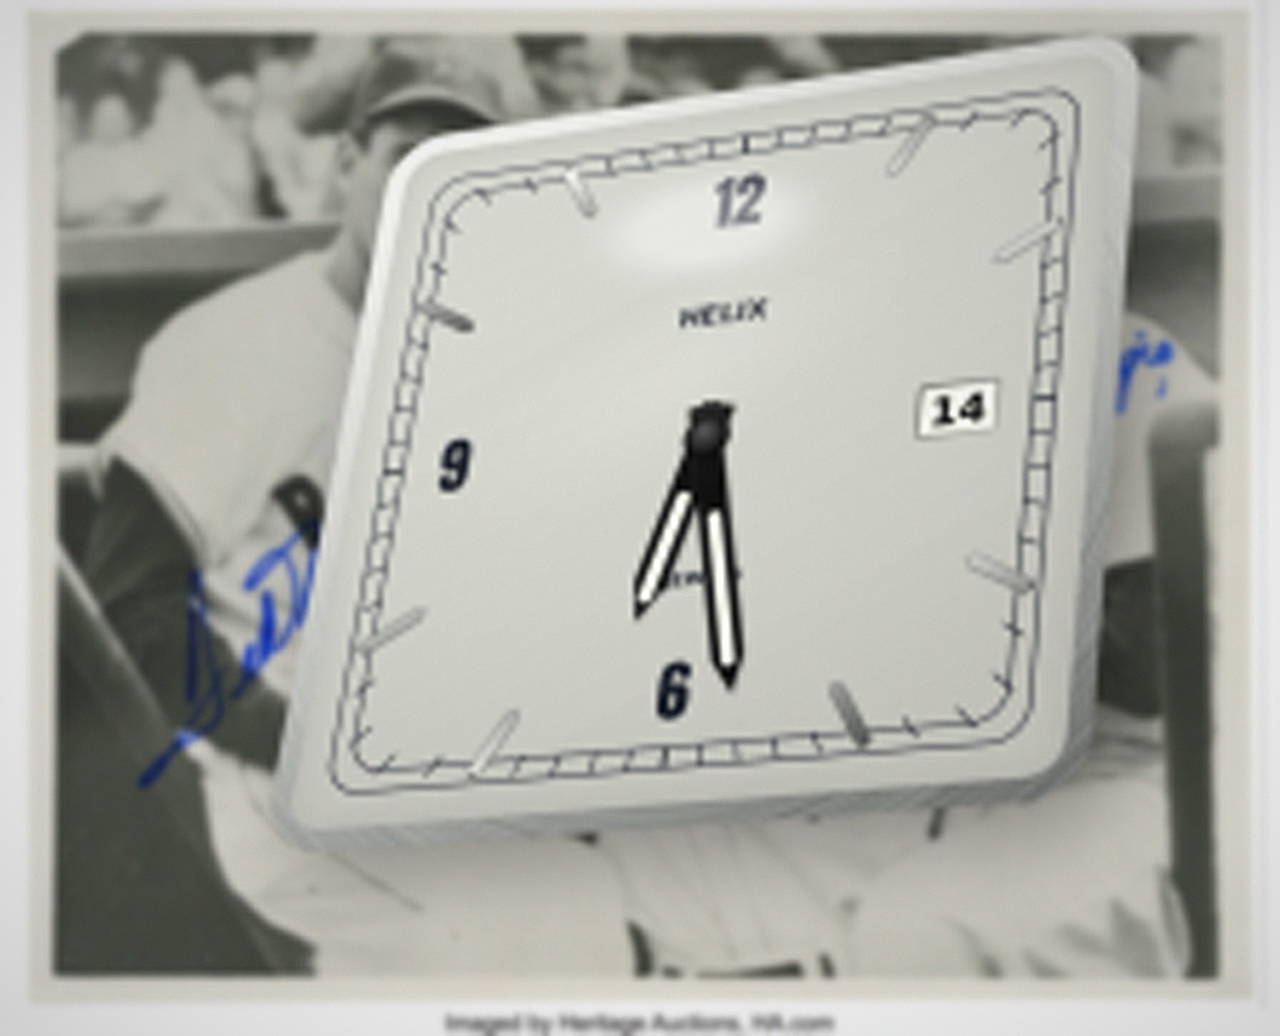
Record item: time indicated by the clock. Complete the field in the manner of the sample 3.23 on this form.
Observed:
6.28
